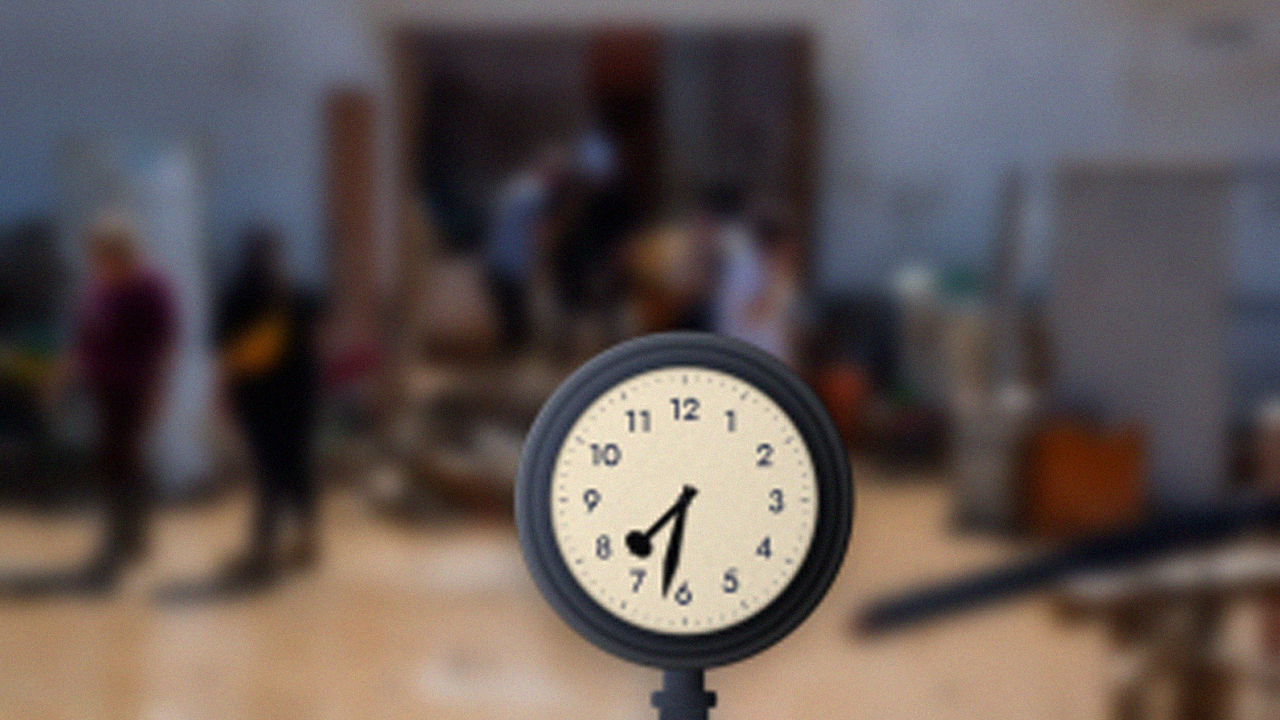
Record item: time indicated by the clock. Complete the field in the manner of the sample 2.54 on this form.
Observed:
7.32
